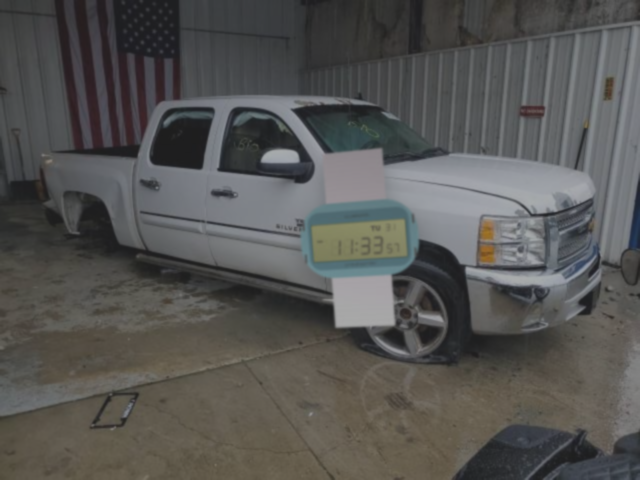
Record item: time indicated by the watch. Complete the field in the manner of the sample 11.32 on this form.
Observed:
11.33
